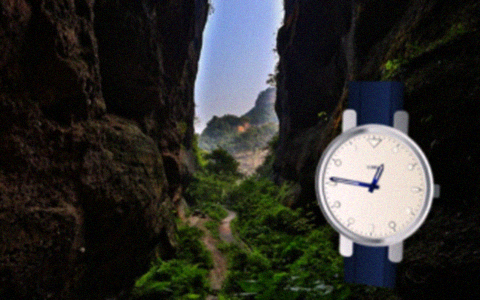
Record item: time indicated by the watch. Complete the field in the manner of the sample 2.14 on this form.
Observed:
12.46
